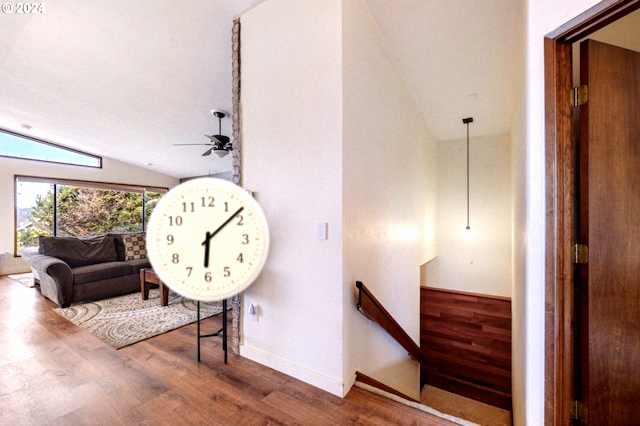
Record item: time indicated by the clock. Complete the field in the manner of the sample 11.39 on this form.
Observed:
6.08
